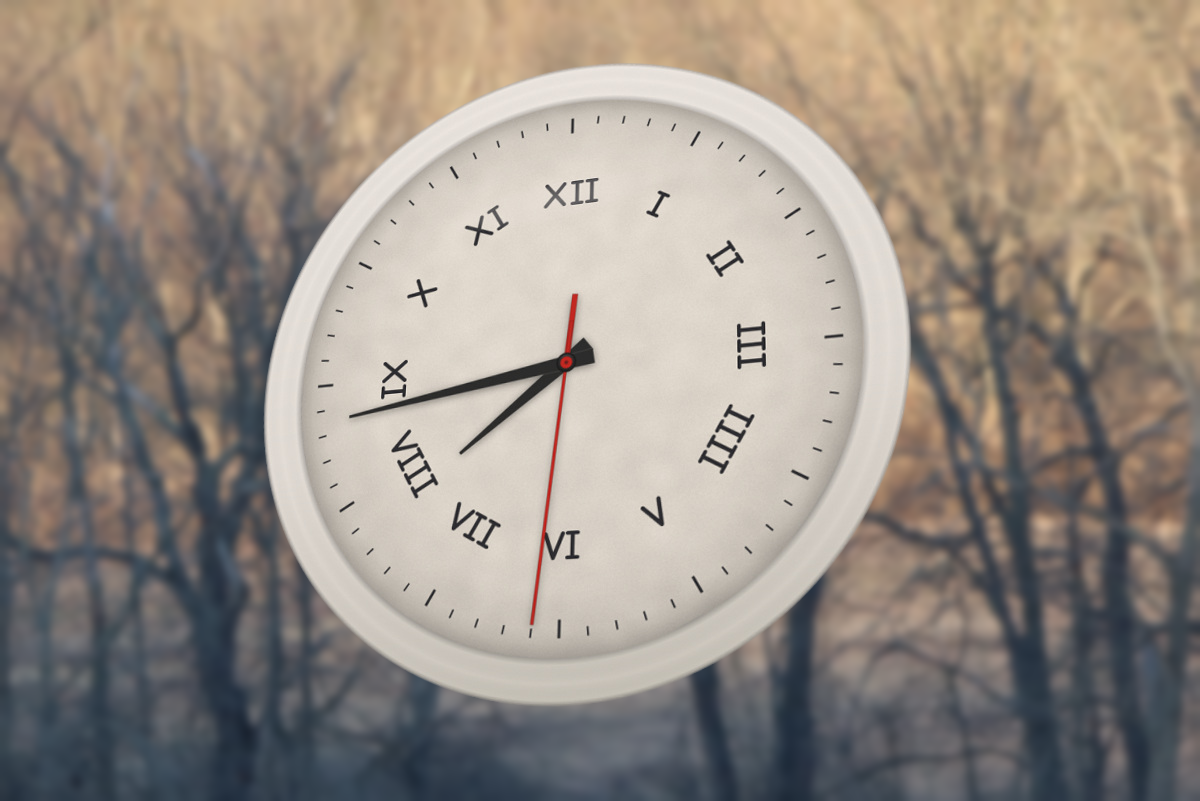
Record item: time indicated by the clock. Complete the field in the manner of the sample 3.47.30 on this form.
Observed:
7.43.31
